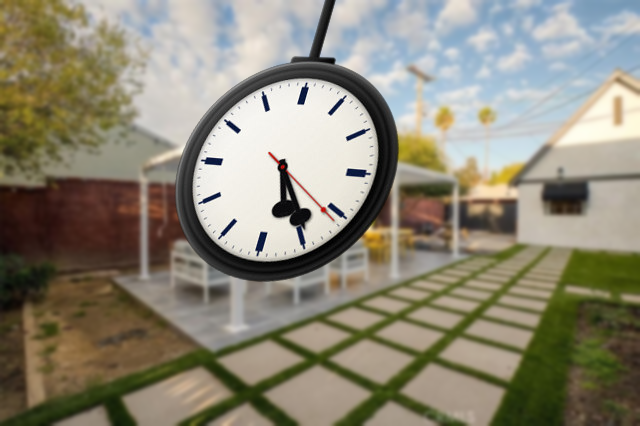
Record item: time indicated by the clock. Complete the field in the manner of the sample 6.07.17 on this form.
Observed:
5.24.21
